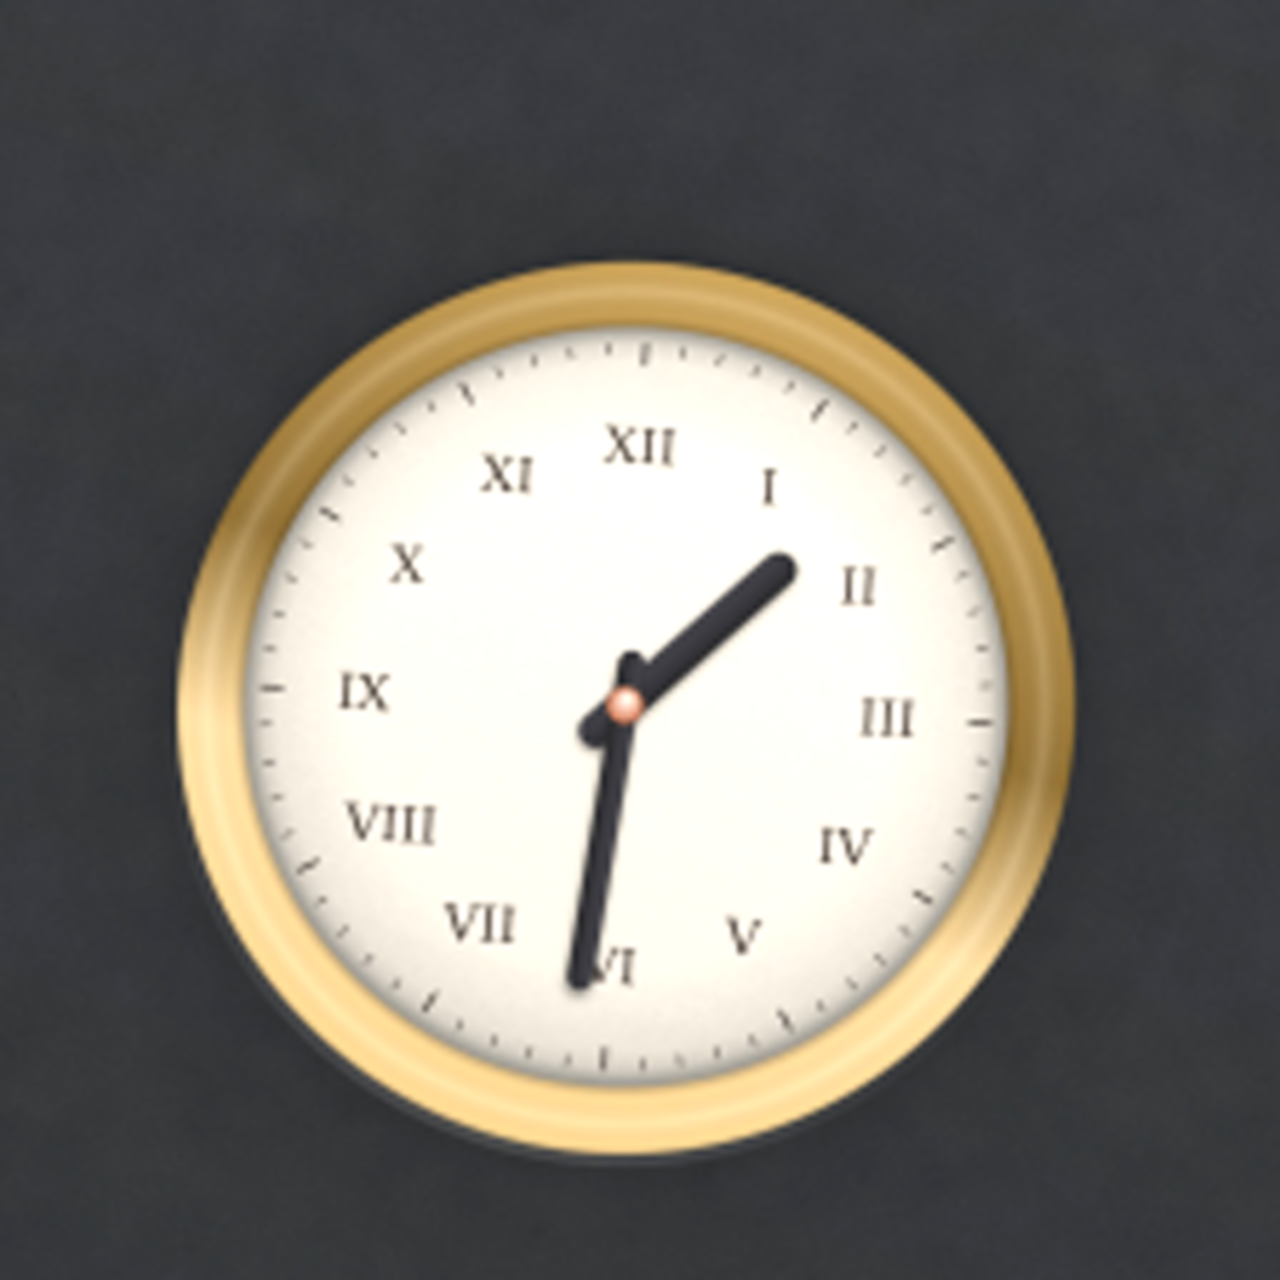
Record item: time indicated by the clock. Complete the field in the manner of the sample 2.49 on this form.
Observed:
1.31
